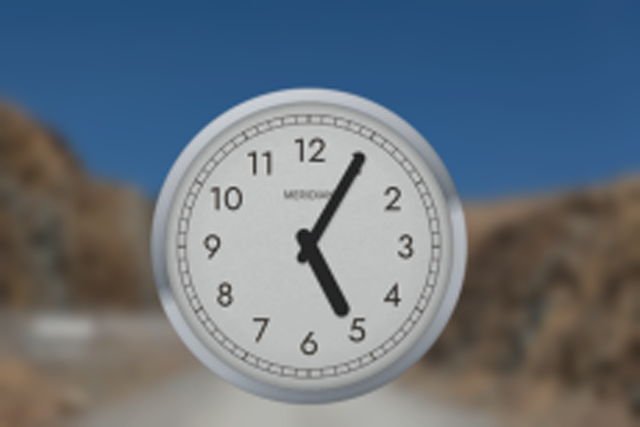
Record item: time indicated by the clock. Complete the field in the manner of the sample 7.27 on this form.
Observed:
5.05
